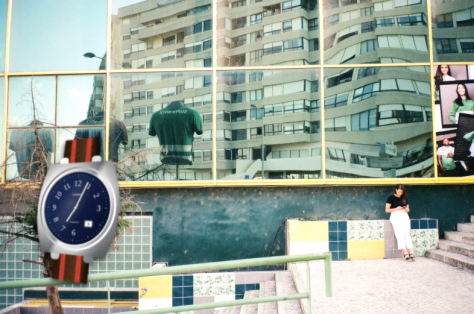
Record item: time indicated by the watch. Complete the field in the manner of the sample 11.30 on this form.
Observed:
7.04
